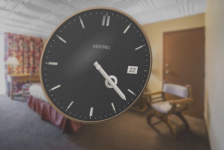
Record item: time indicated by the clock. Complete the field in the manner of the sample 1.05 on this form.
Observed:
4.22
